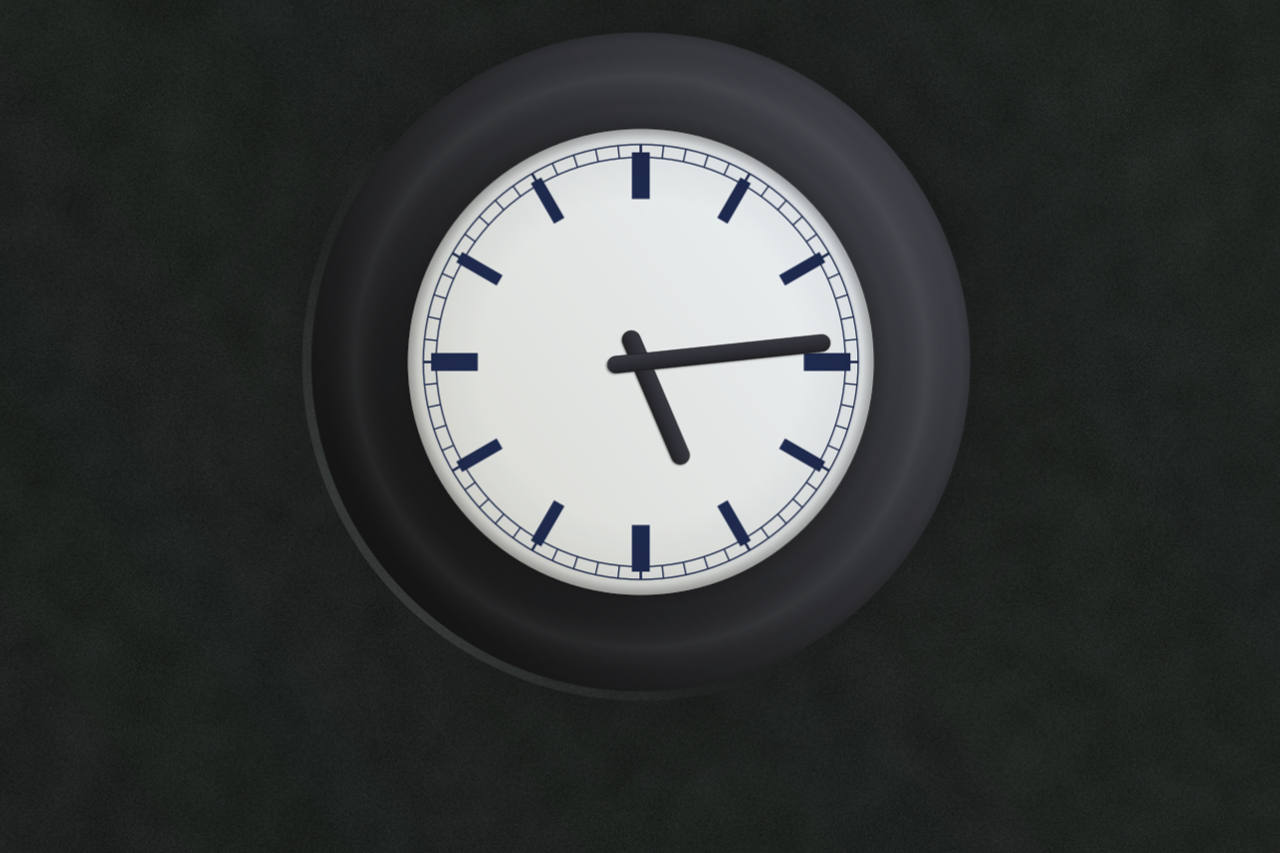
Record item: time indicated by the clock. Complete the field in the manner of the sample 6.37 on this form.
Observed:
5.14
